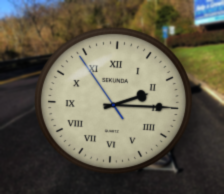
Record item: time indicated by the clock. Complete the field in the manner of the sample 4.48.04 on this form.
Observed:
2.14.54
